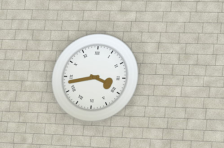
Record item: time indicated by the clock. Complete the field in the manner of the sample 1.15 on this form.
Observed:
3.43
